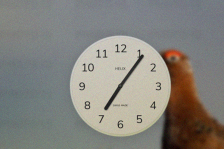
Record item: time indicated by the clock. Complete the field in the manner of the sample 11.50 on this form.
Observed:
7.06
